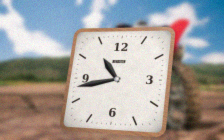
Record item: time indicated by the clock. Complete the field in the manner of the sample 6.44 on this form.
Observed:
10.43
